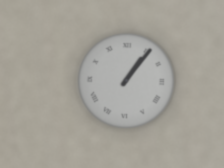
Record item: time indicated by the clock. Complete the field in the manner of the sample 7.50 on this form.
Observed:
1.06
